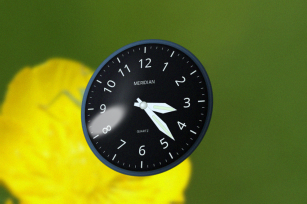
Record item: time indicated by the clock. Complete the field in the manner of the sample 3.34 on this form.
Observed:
3.23
